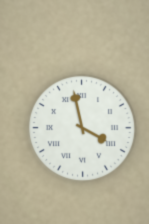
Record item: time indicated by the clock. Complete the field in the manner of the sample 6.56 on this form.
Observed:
3.58
